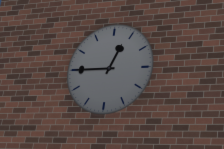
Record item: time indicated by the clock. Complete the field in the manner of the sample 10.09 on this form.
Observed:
12.45
